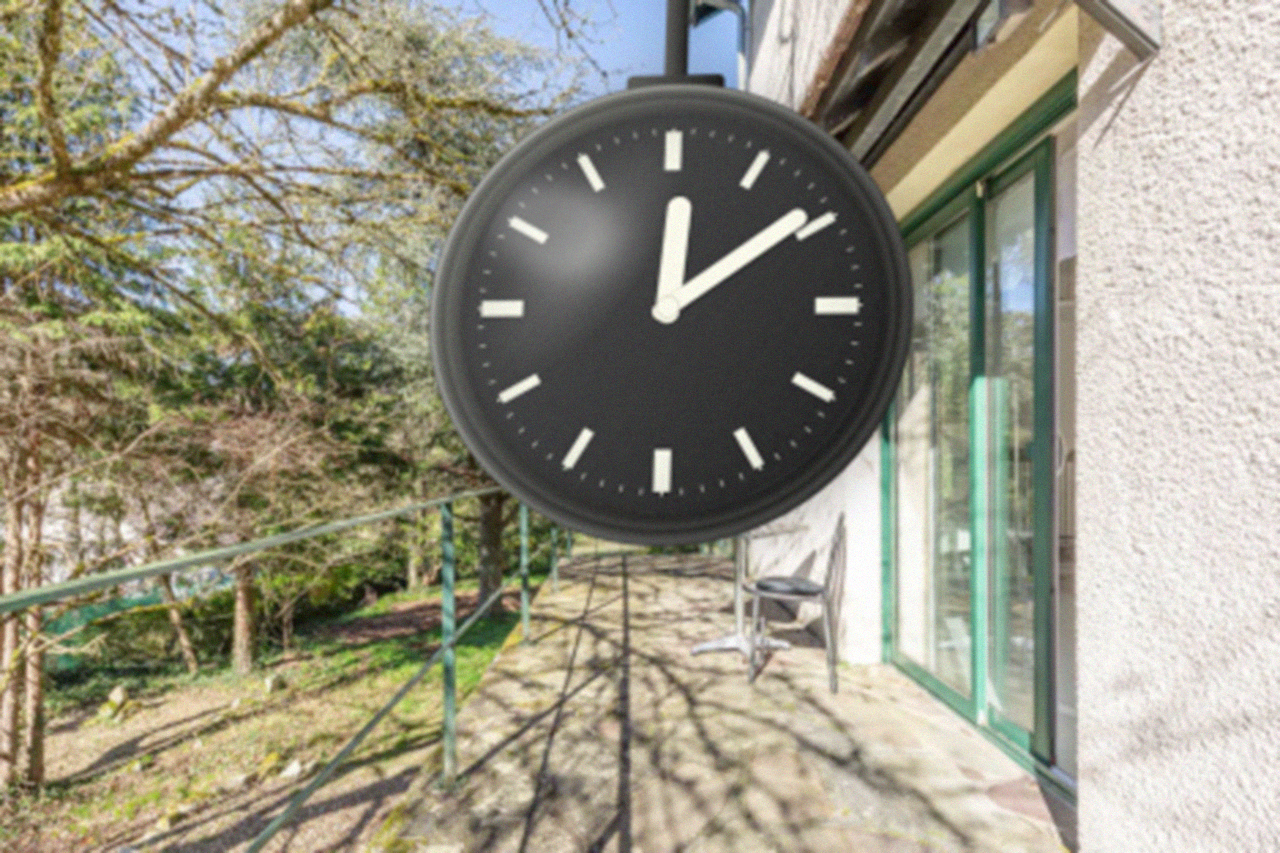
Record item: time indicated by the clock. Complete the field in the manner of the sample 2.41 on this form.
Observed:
12.09
